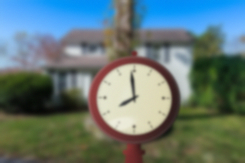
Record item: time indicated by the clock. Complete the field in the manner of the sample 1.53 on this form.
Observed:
7.59
